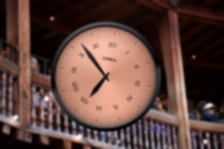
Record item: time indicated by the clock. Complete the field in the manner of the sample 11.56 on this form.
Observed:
6.52
